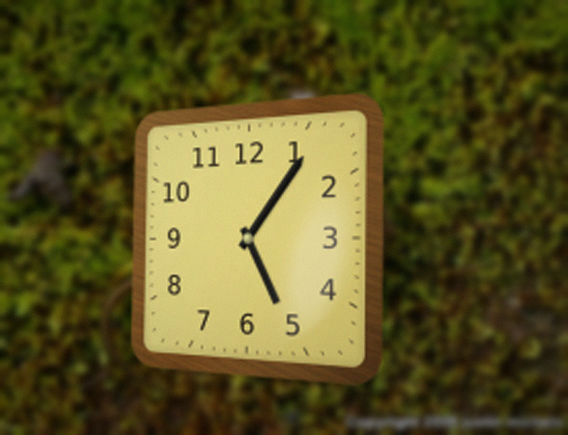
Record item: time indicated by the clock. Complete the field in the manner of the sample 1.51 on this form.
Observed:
5.06
